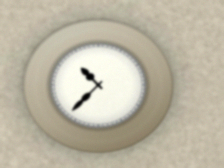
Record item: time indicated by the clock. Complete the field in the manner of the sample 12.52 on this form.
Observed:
10.37
